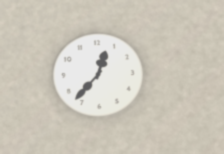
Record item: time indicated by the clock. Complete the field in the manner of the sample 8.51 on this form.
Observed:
12.37
